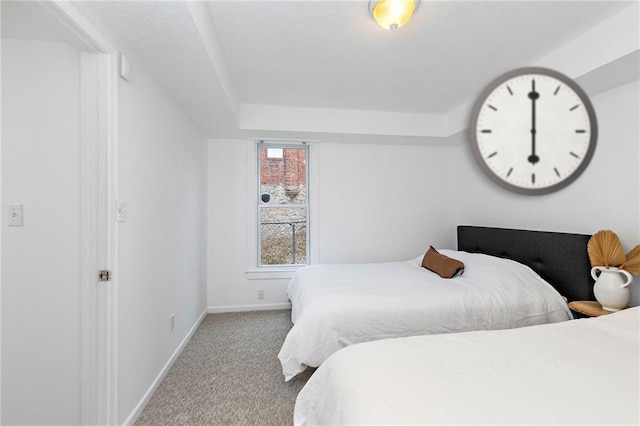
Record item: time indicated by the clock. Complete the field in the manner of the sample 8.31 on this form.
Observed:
6.00
